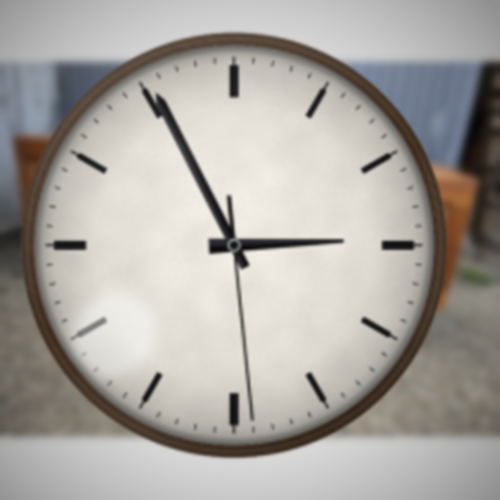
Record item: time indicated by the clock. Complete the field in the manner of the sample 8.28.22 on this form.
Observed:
2.55.29
